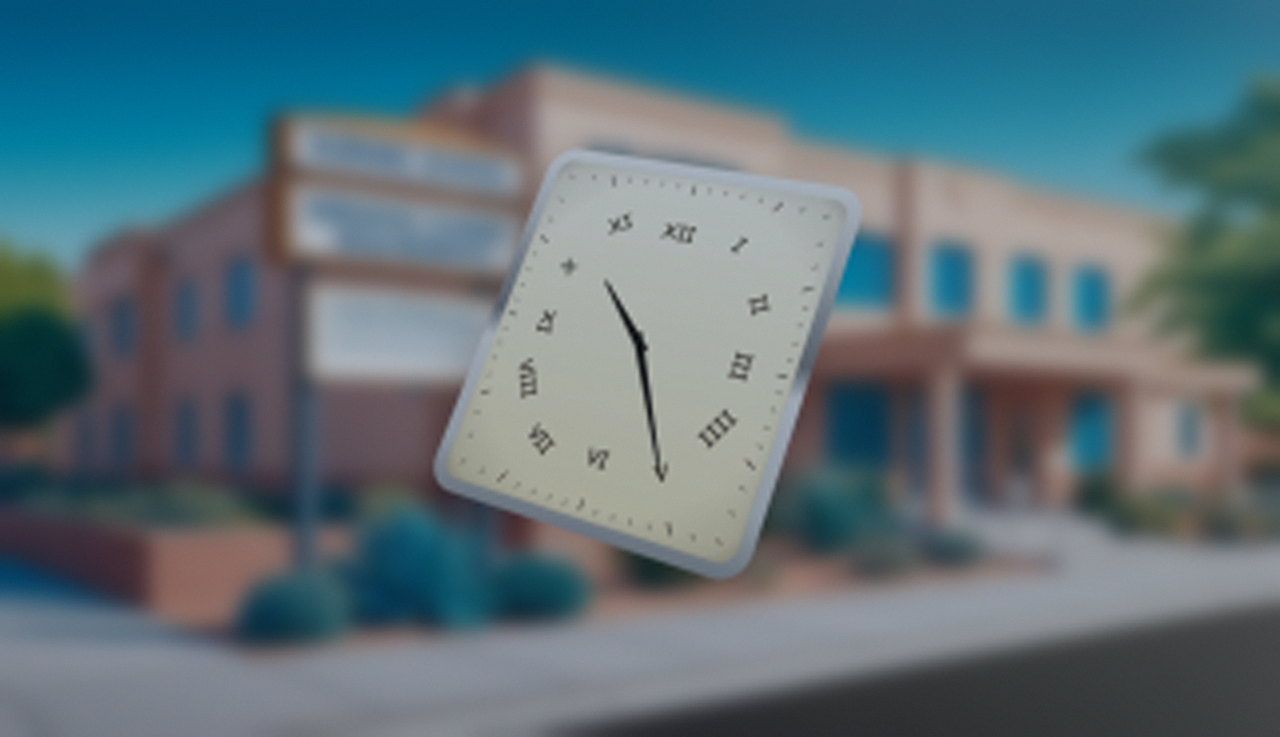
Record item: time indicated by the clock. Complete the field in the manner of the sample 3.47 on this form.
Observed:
10.25
